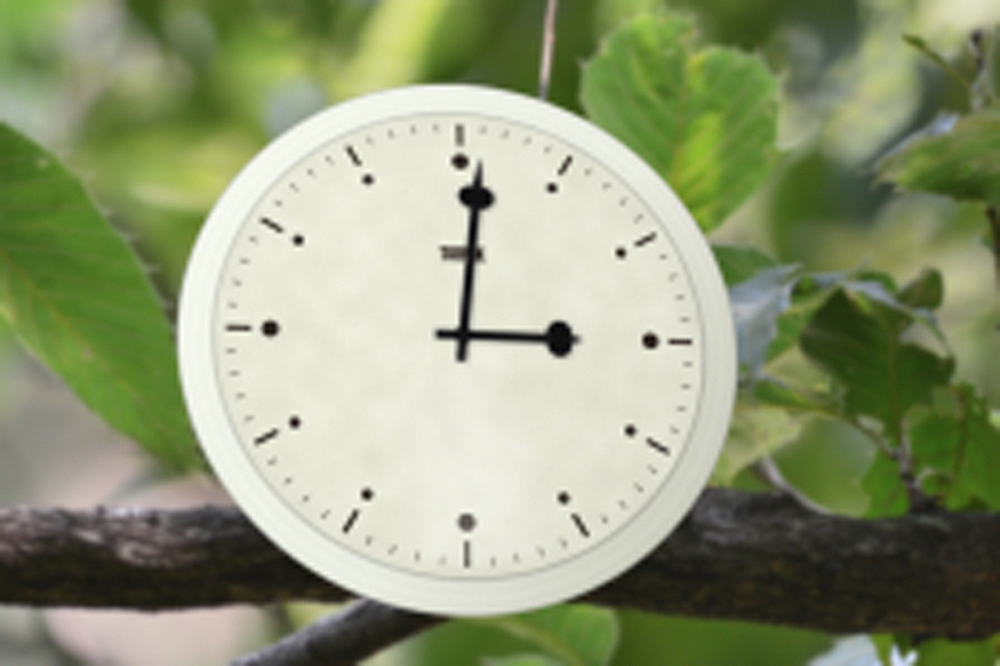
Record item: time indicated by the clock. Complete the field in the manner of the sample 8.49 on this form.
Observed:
3.01
